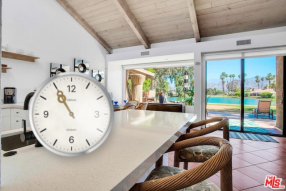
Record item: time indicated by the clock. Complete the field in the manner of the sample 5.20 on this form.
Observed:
10.55
